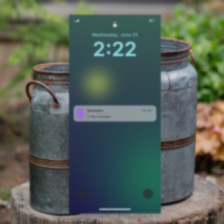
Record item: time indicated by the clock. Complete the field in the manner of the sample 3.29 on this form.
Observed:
2.22
